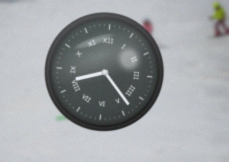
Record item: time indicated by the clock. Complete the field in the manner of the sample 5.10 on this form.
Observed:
8.23
